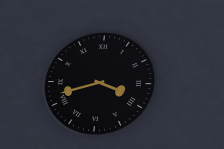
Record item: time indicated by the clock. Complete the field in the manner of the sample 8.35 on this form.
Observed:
3.42
